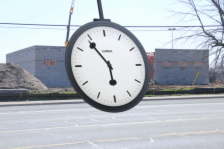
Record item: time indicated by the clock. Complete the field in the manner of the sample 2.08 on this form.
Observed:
5.54
